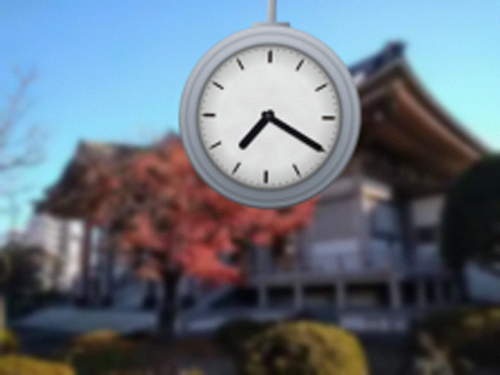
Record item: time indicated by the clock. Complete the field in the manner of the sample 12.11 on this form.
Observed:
7.20
